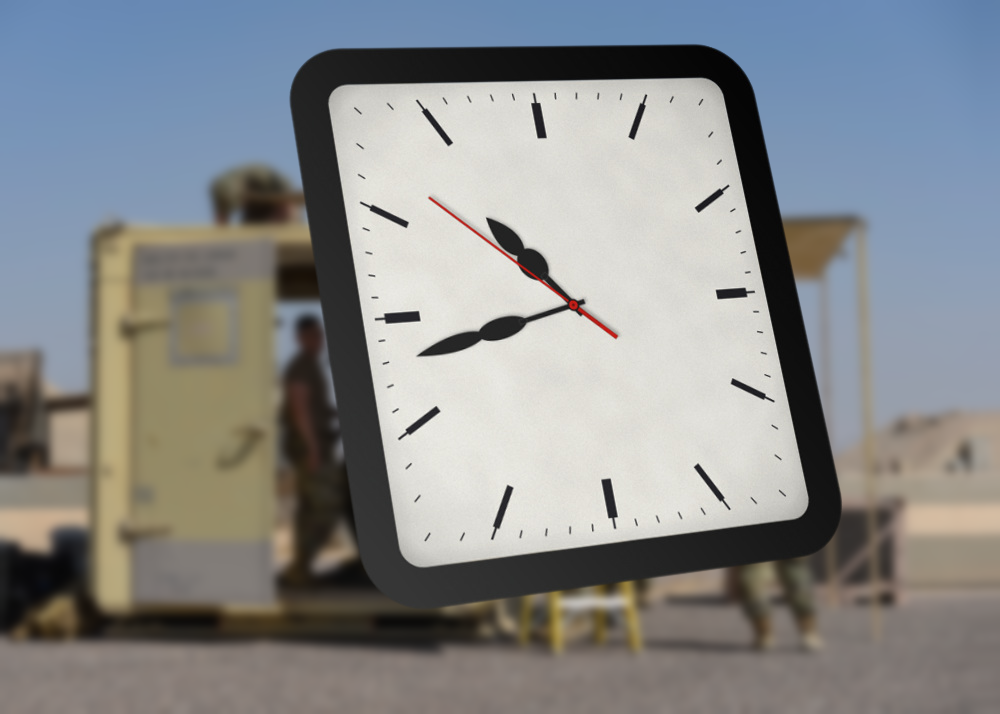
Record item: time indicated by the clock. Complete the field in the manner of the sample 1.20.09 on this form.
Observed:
10.42.52
